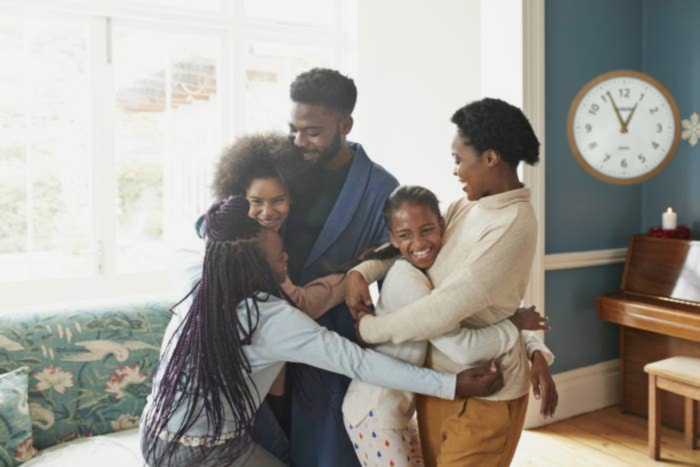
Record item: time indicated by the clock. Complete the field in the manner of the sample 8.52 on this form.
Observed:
12.56
